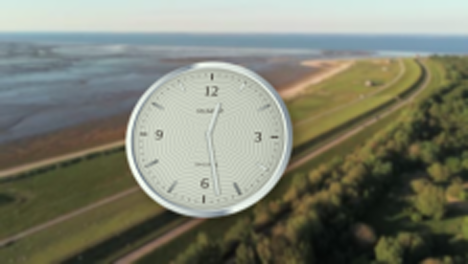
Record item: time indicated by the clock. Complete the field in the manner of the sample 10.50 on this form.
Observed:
12.28
